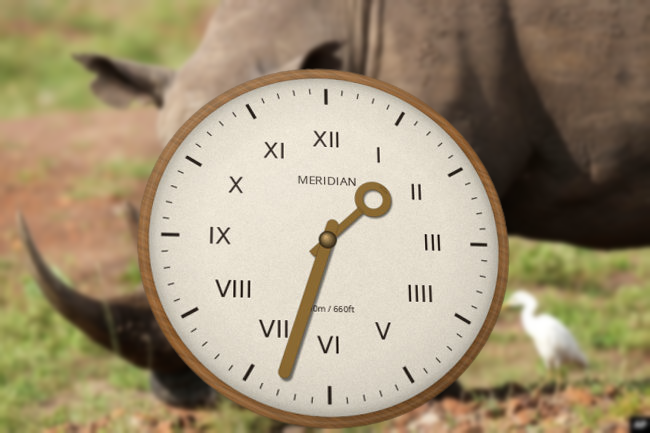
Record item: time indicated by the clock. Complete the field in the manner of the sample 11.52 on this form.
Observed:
1.33
